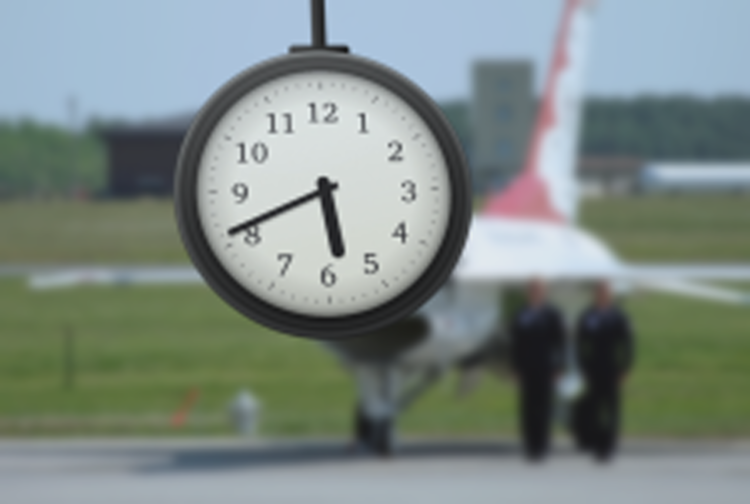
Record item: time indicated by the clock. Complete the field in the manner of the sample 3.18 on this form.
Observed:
5.41
